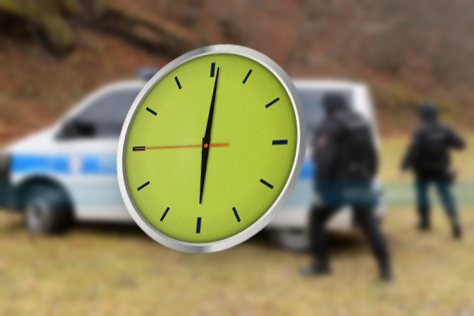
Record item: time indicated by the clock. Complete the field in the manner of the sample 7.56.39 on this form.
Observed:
6.00.45
